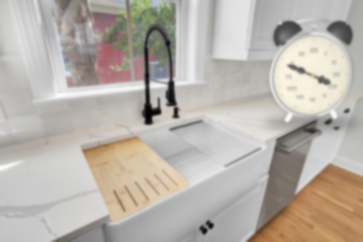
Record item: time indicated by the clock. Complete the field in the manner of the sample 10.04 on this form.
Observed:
3.49
